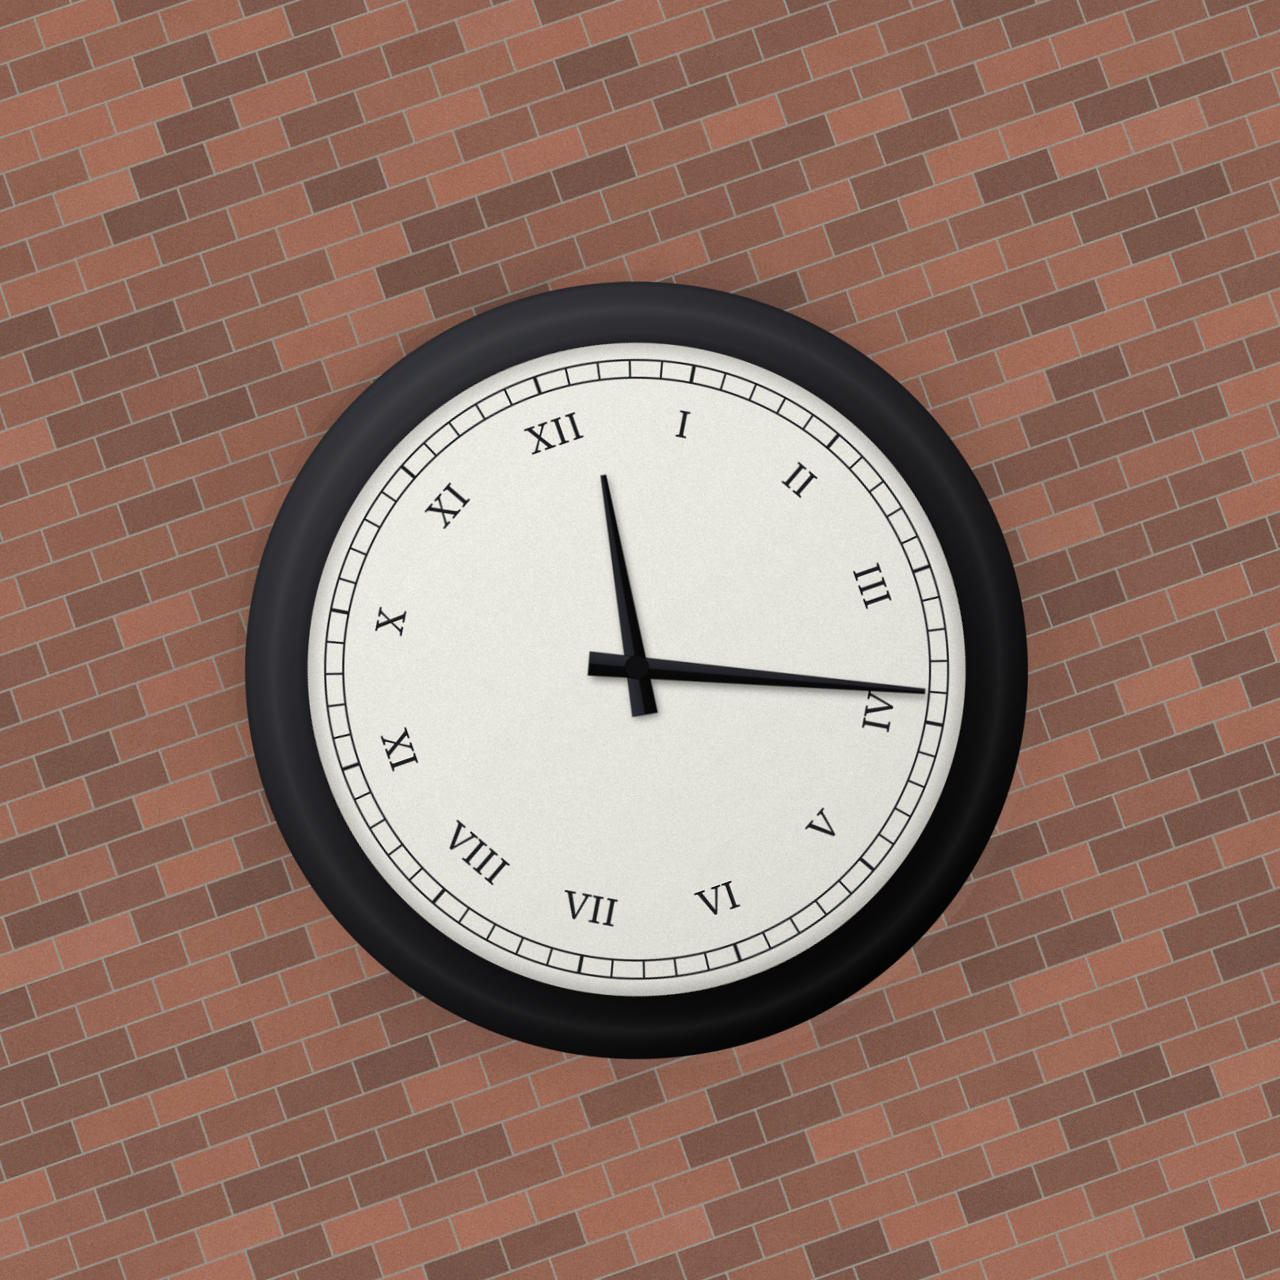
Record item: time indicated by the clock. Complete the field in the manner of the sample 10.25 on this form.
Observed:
12.19
